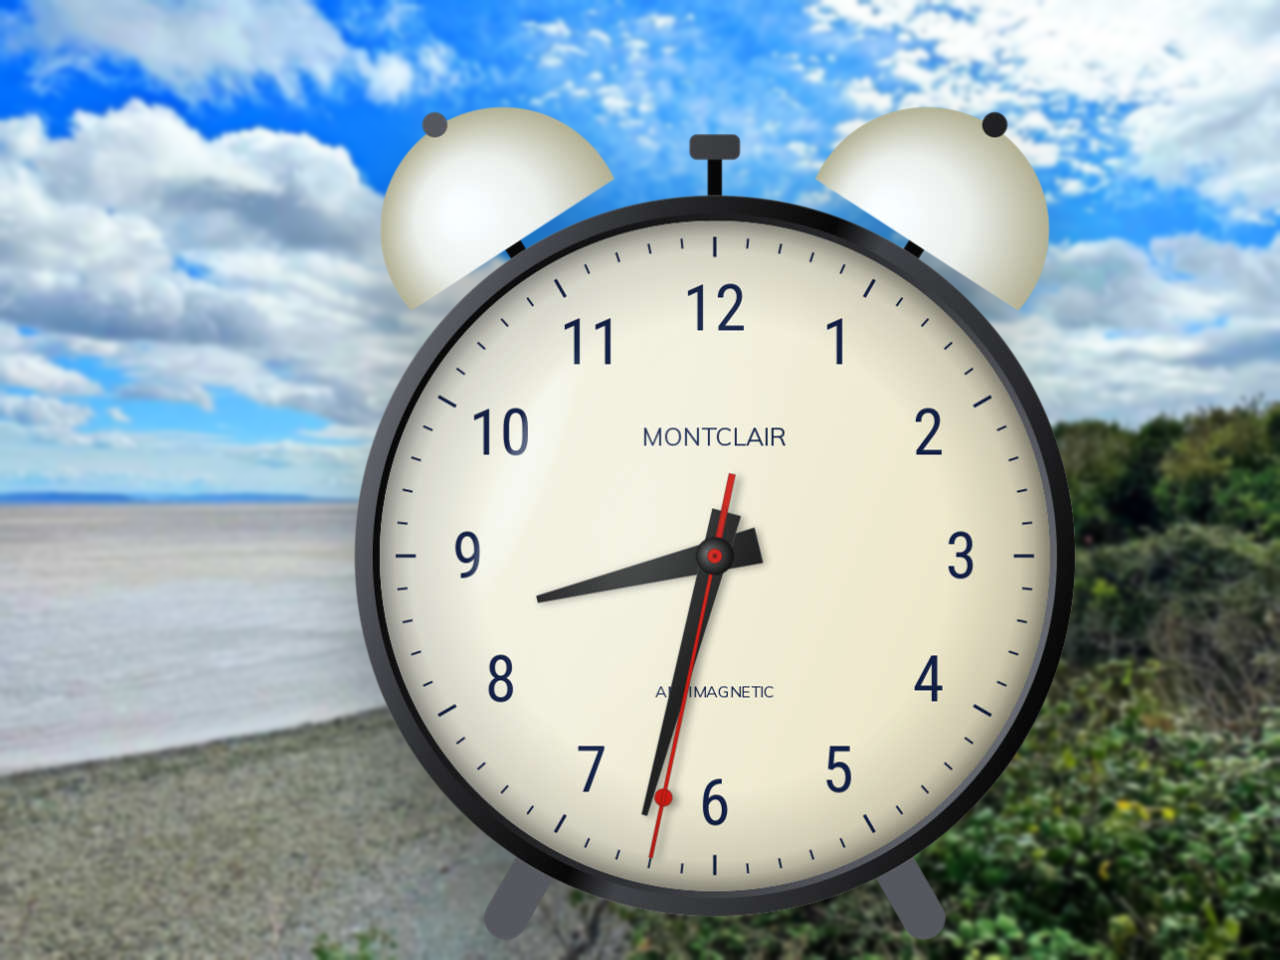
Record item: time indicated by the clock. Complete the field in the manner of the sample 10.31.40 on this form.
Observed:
8.32.32
